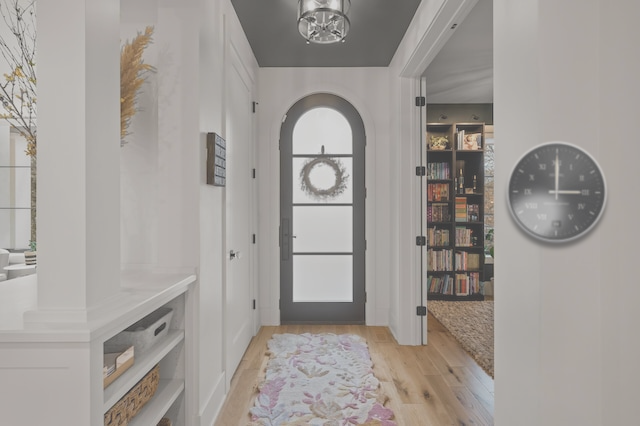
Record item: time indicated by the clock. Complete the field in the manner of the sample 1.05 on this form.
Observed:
3.00
